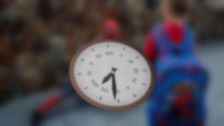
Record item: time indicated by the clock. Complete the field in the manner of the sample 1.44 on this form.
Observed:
7.31
